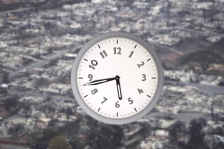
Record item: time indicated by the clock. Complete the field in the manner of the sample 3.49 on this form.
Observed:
5.43
